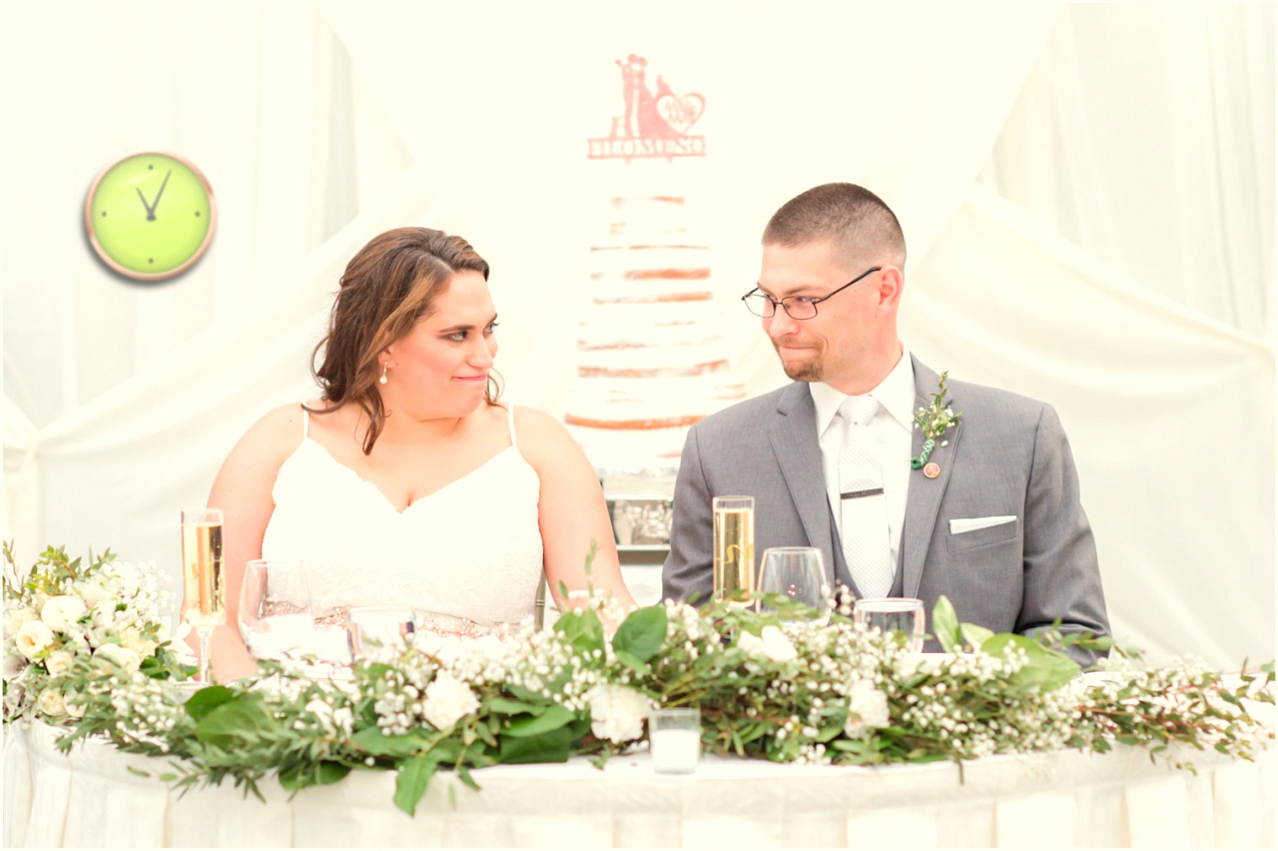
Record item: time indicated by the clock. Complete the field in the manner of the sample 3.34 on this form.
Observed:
11.04
